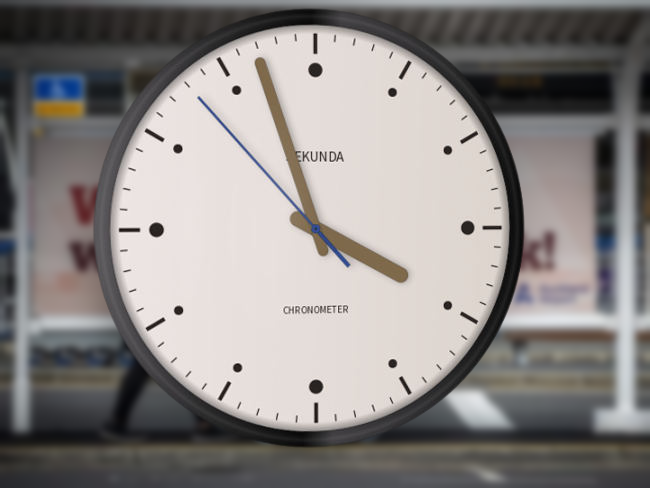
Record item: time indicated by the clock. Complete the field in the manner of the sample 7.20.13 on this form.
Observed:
3.56.53
